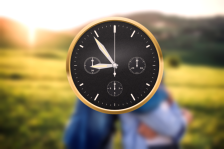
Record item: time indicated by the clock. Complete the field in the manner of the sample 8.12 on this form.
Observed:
8.54
